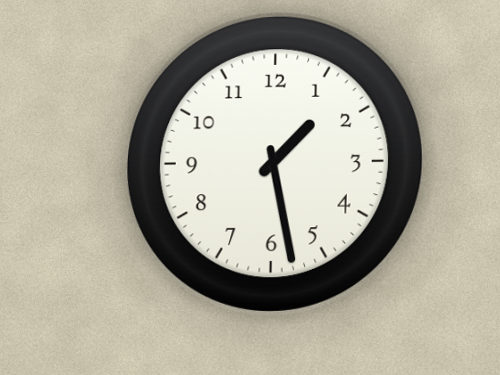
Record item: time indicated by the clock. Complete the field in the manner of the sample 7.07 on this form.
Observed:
1.28
